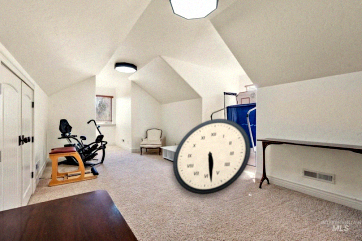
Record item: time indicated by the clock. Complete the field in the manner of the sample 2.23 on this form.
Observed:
5.28
